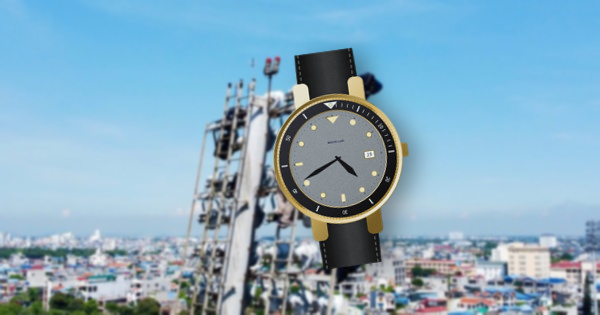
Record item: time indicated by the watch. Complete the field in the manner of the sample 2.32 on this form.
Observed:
4.41
